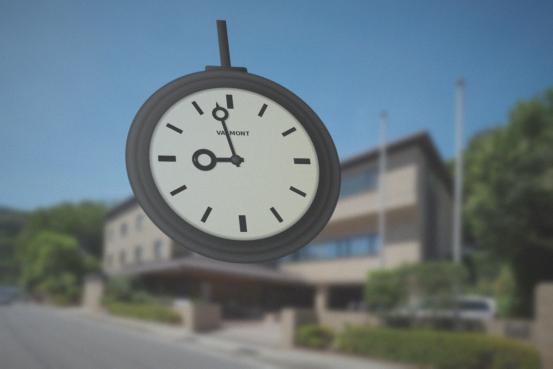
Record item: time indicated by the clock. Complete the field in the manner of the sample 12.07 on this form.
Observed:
8.58
